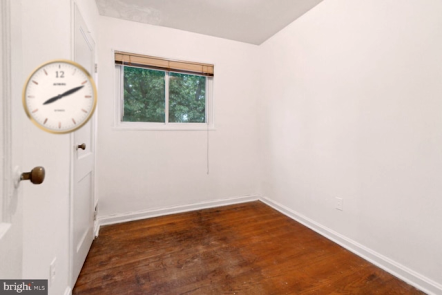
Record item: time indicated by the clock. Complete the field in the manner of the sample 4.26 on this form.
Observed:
8.11
